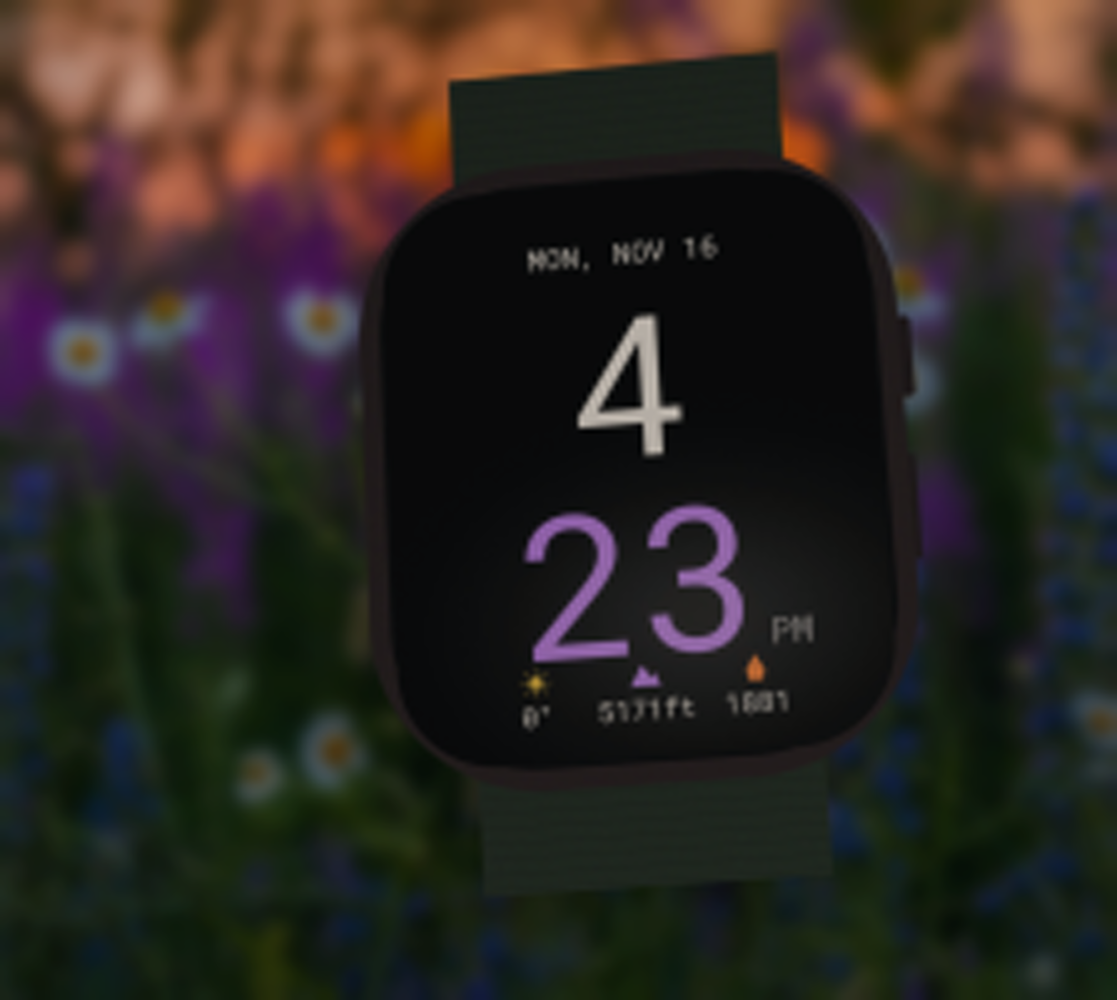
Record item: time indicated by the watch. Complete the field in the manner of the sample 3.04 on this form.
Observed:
4.23
